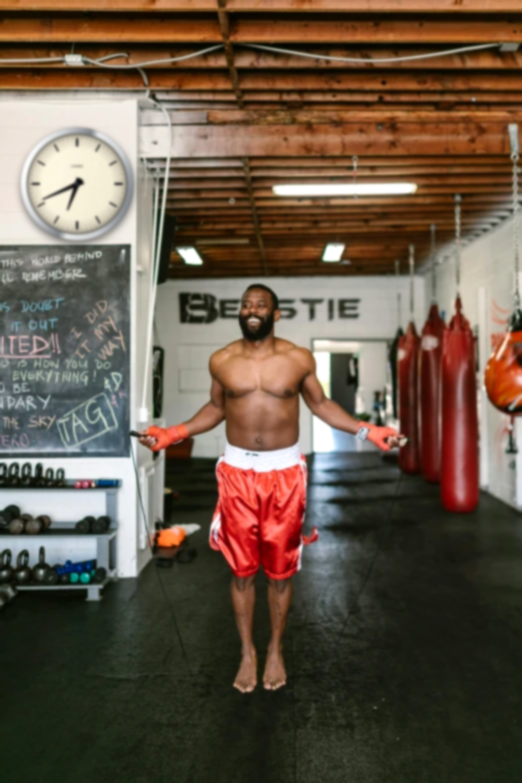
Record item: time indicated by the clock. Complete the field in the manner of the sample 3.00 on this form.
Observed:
6.41
